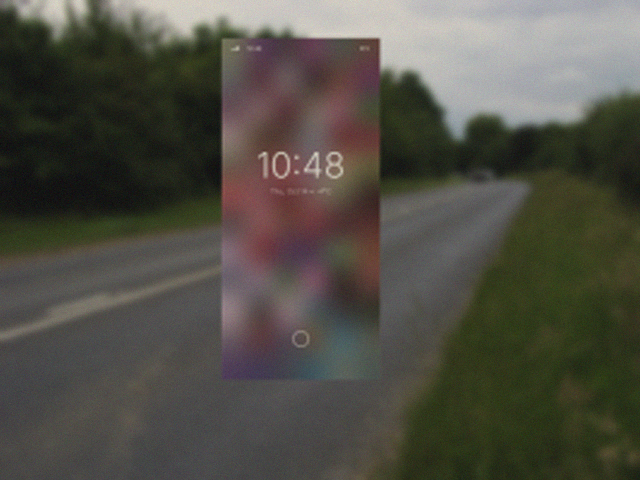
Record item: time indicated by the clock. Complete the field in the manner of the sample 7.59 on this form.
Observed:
10.48
